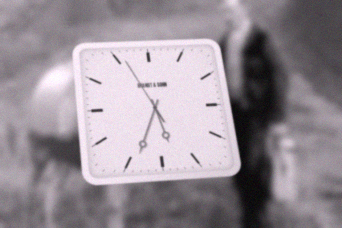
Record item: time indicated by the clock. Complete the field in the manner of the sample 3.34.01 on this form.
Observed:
5.33.56
